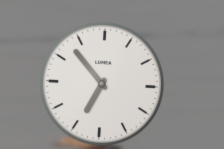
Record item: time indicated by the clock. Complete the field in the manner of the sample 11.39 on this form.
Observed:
6.53
